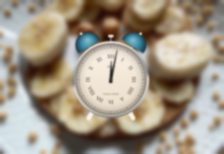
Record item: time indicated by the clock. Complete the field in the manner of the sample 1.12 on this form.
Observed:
12.02
